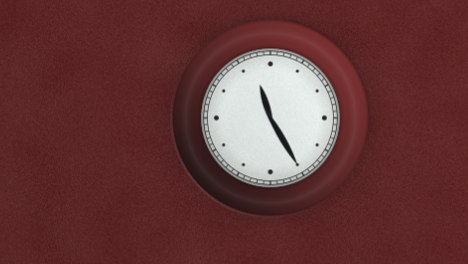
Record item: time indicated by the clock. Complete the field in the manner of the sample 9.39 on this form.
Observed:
11.25
